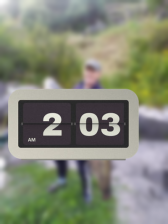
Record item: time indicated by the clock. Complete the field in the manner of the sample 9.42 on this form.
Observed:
2.03
